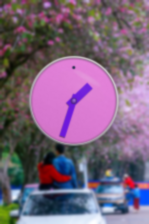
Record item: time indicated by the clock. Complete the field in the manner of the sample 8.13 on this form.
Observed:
1.33
